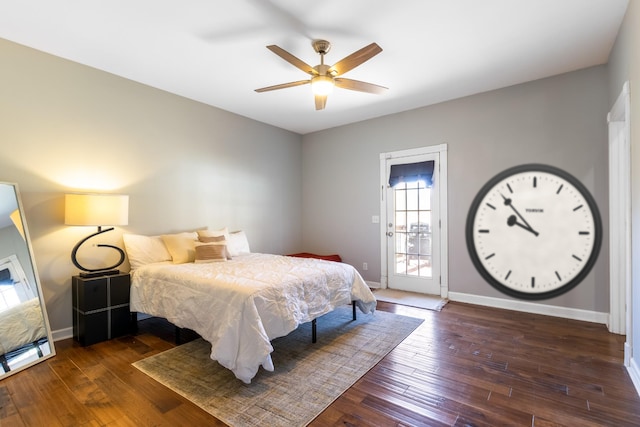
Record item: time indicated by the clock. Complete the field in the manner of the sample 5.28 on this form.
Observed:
9.53
